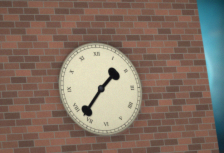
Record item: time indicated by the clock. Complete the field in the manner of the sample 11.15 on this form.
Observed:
1.37
